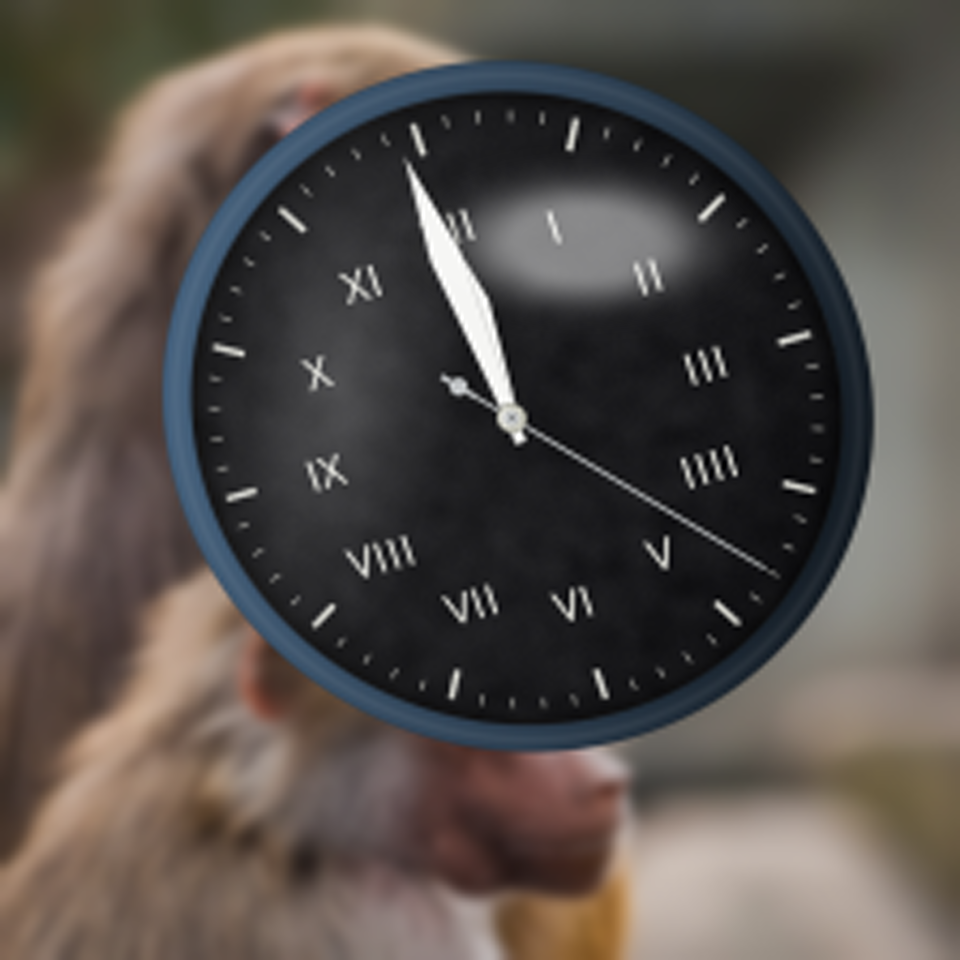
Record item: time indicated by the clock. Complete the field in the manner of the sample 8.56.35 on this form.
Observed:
11.59.23
